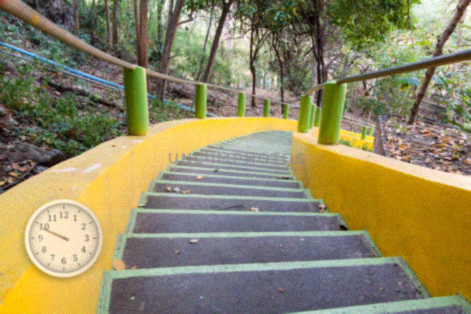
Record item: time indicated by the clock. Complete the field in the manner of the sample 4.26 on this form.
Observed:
9.49
